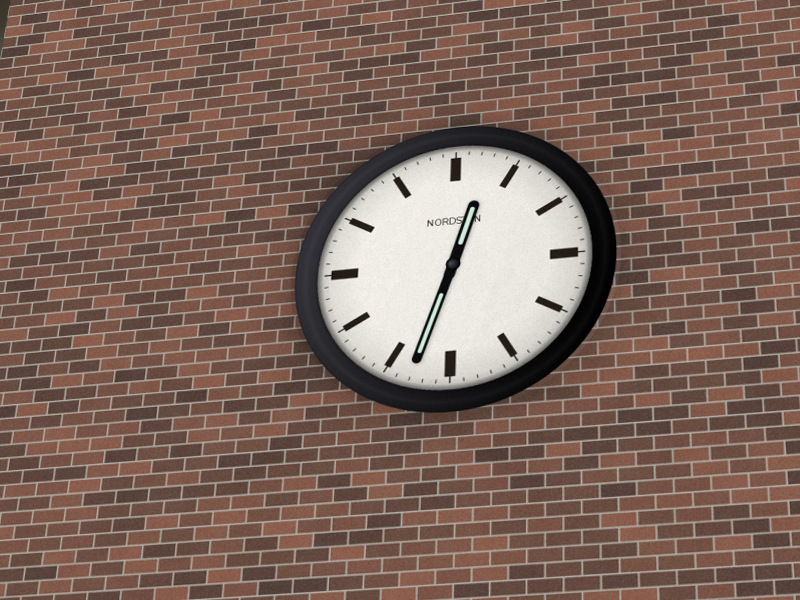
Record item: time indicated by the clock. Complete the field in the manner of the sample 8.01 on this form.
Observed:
12.33
